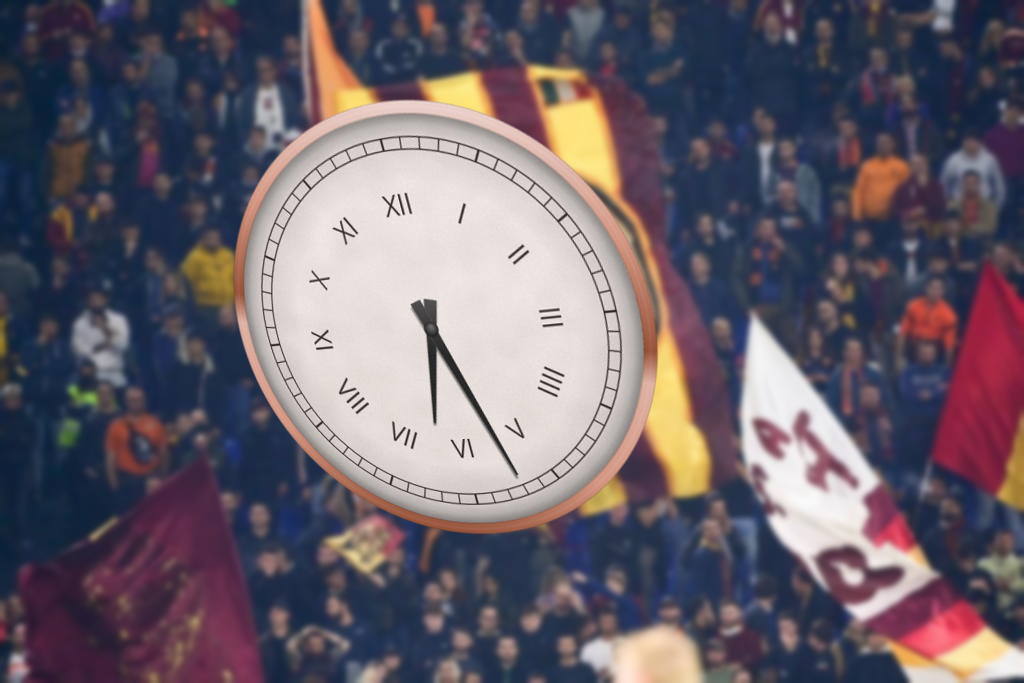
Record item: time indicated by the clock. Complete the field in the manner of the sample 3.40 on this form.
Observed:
6.27
